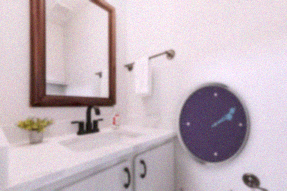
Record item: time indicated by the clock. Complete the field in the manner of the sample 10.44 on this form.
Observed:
2.09
